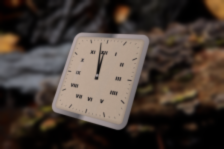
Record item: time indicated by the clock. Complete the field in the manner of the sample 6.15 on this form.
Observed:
11.58
